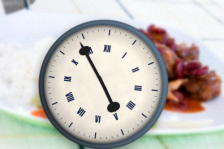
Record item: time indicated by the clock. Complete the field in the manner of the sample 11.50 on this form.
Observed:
4.54
